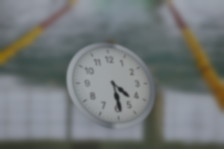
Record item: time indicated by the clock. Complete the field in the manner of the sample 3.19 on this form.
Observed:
4.29
